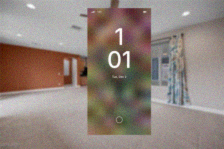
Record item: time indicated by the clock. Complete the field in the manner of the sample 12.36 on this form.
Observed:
1.01
